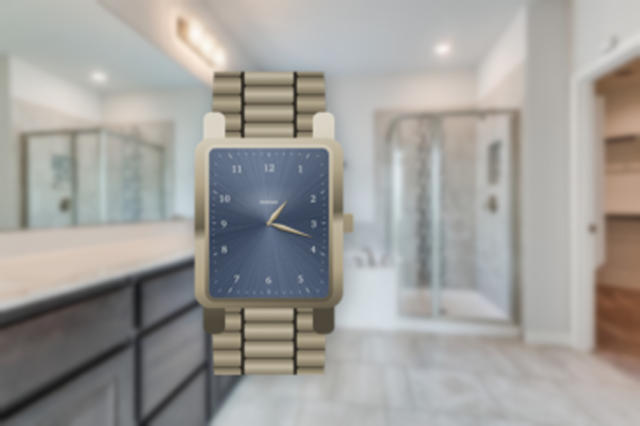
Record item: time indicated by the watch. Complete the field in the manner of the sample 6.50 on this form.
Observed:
1.18
